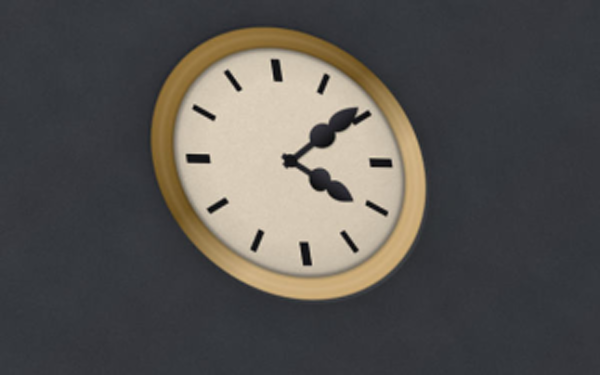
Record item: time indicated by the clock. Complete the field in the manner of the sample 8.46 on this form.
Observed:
4.09
